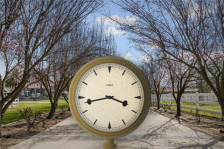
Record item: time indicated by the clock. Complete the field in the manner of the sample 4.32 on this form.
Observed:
3.43
